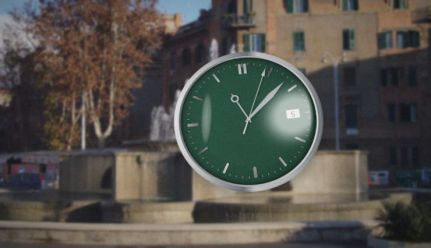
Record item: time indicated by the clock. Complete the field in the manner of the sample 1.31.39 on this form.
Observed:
11.08.04
